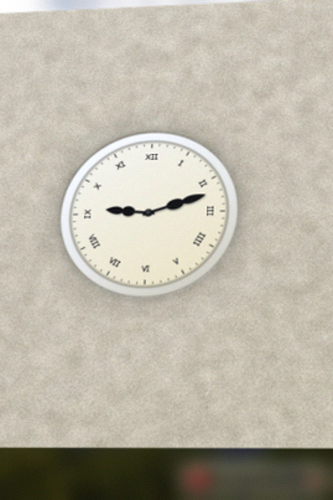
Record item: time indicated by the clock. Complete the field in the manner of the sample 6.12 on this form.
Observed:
9.12
